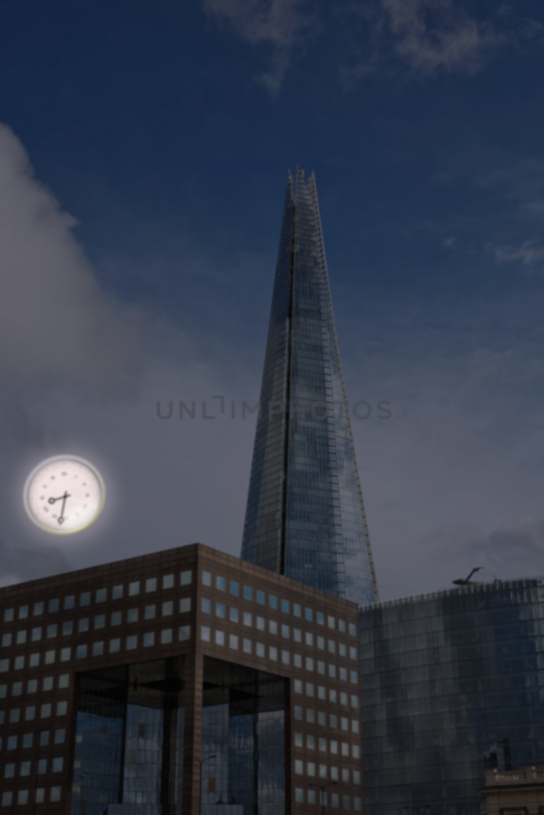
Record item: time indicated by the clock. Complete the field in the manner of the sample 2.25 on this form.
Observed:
8.32
